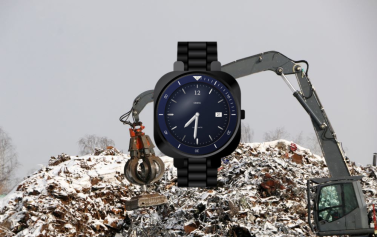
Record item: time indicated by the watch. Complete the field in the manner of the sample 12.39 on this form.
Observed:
7.31
